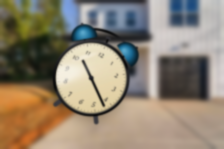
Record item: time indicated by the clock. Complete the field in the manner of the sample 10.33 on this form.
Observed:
10.22
